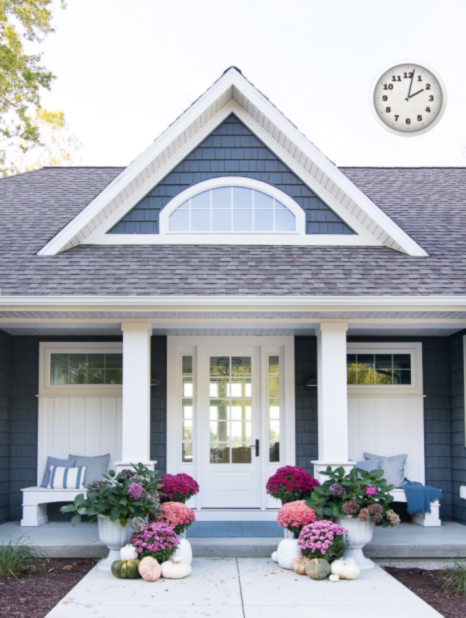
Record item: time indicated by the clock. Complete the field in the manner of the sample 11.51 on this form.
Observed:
2.02
